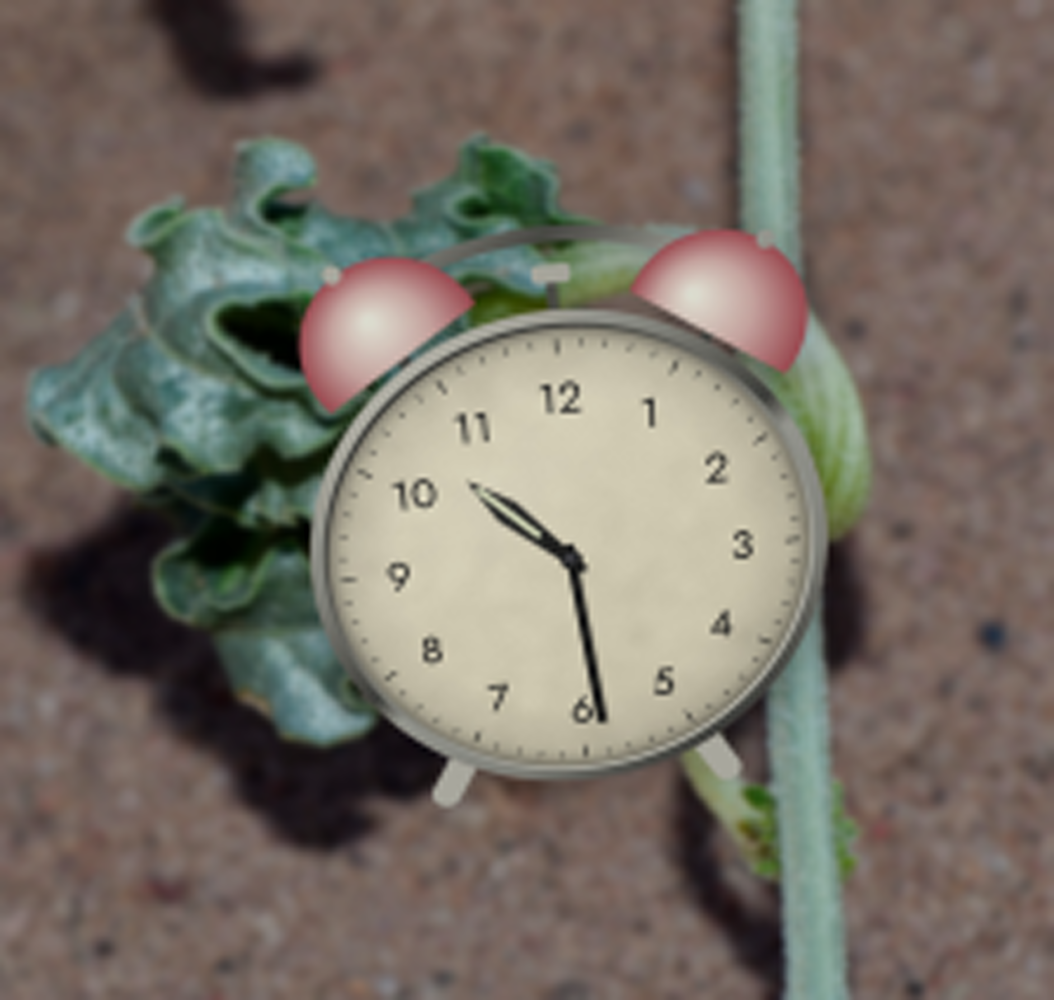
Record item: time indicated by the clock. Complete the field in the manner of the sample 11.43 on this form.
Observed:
10.29
